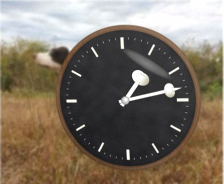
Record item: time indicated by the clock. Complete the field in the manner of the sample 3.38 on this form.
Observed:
1.13
